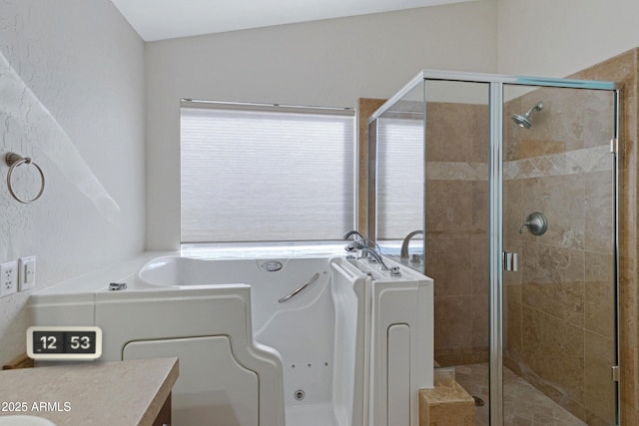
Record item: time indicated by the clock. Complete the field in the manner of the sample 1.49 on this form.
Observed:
12.53
